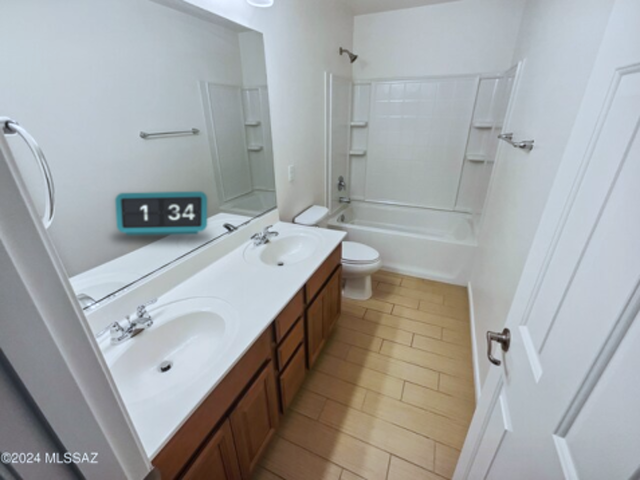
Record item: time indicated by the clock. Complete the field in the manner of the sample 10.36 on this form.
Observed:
1.34
